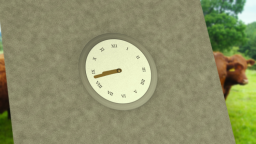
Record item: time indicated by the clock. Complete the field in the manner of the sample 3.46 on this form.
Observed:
8.43
